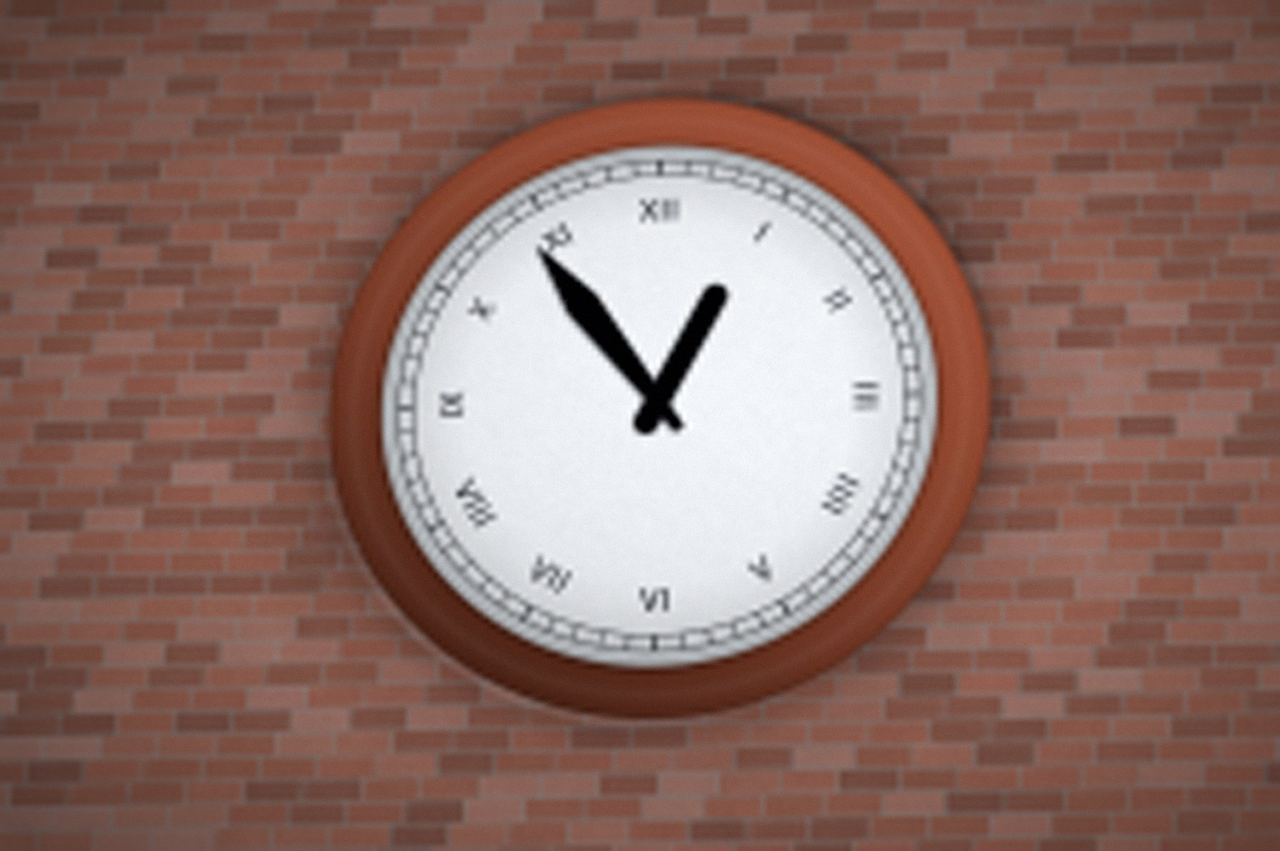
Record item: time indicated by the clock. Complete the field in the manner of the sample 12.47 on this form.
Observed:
12.54
